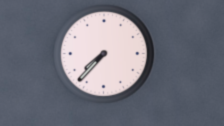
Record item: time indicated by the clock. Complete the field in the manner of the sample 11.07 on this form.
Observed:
7.37
